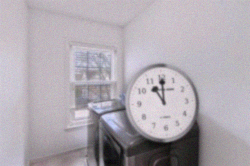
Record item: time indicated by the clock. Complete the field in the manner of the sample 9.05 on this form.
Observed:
11.00
